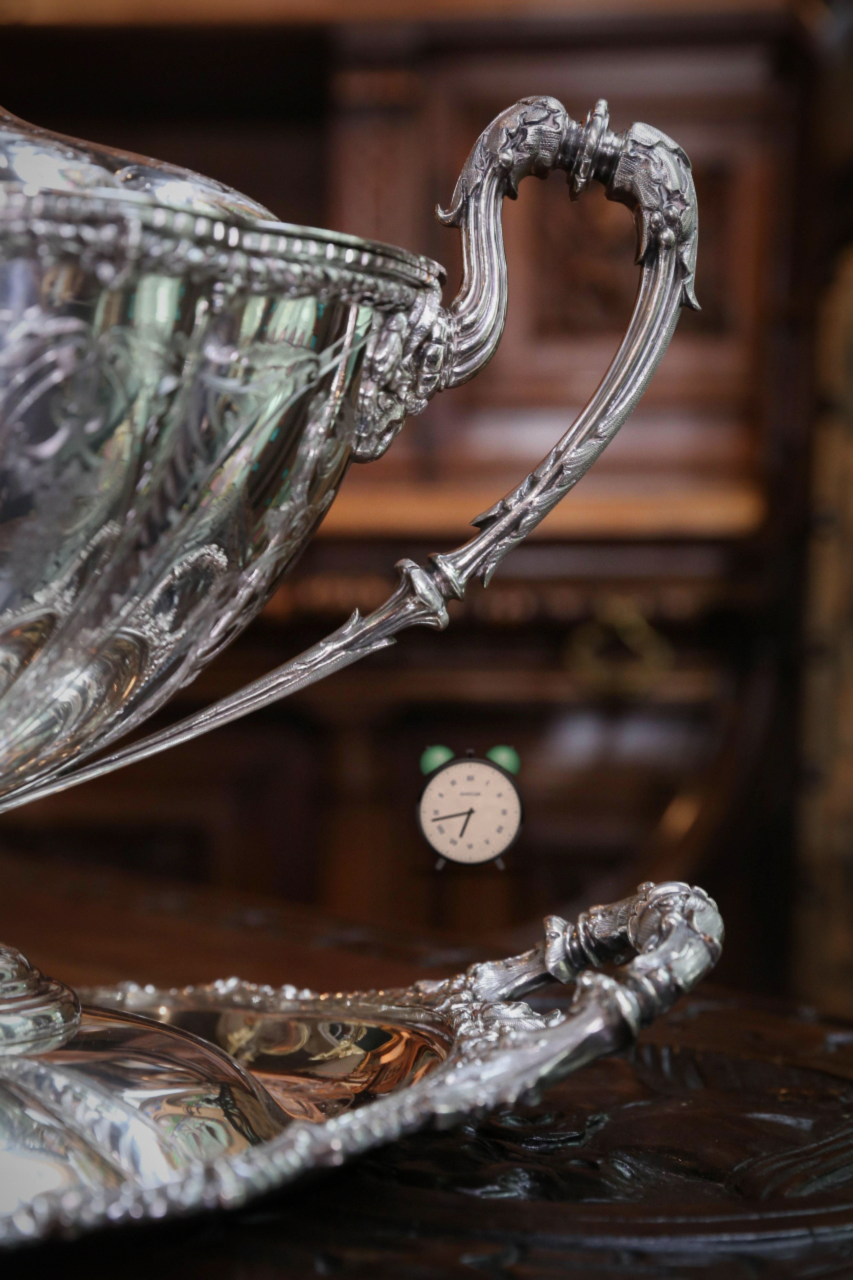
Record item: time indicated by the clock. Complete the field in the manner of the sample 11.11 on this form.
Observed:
6.43
